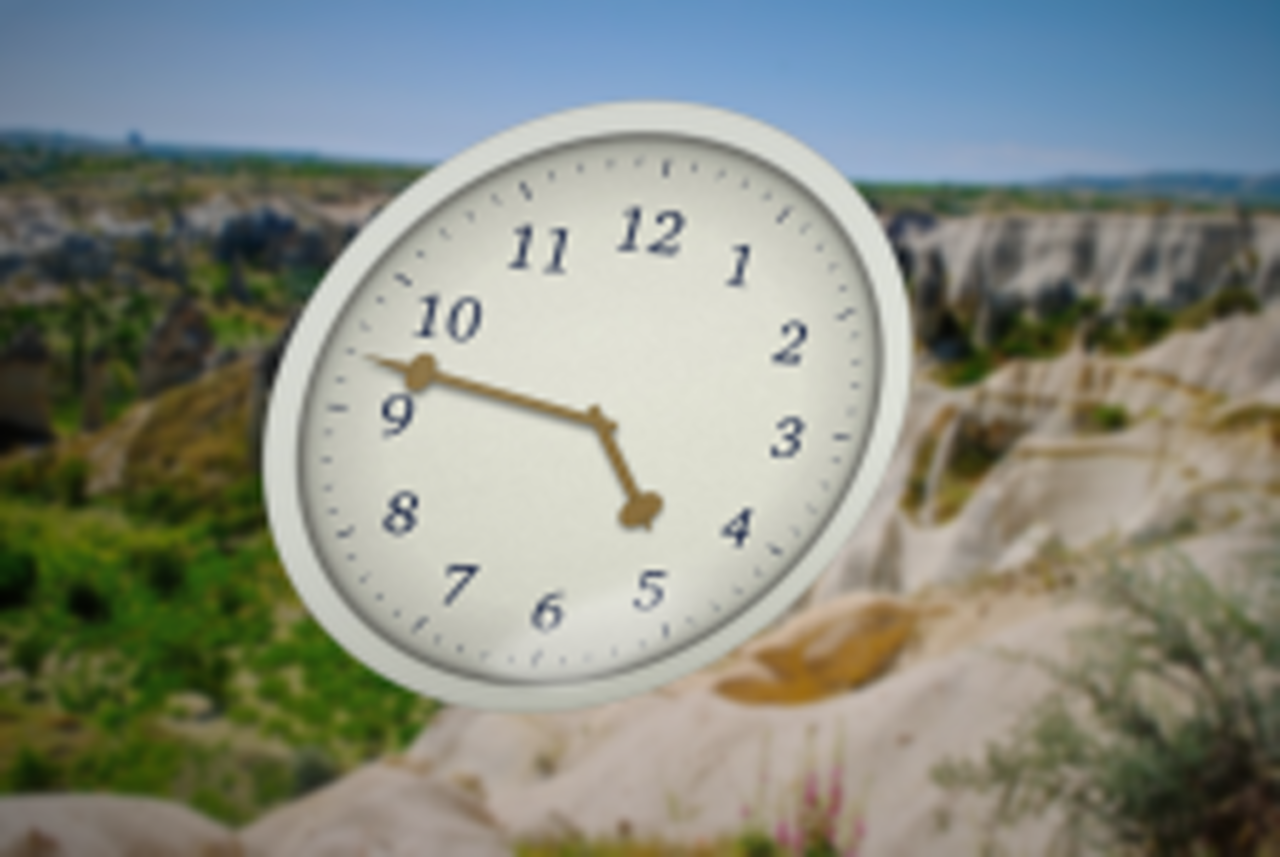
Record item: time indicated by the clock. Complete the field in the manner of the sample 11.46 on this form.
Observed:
4.47
